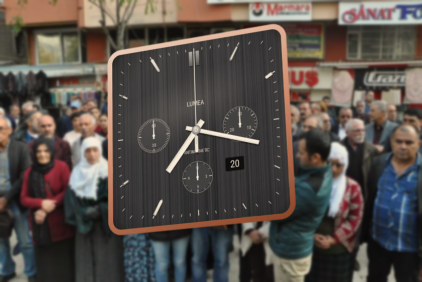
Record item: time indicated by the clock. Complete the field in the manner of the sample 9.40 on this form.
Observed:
7.18
